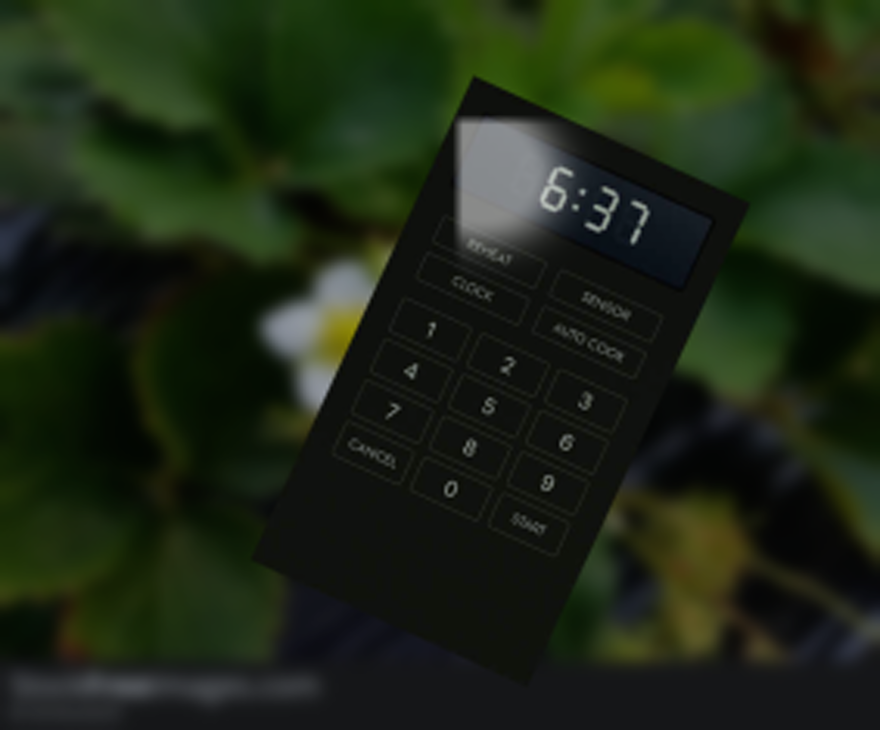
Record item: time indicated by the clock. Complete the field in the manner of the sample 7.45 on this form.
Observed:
6.37
